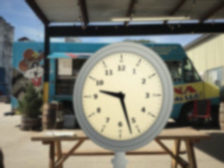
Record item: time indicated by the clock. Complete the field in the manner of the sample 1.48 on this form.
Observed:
9.27
